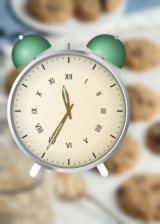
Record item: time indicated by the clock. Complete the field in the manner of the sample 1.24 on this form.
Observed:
11.35
